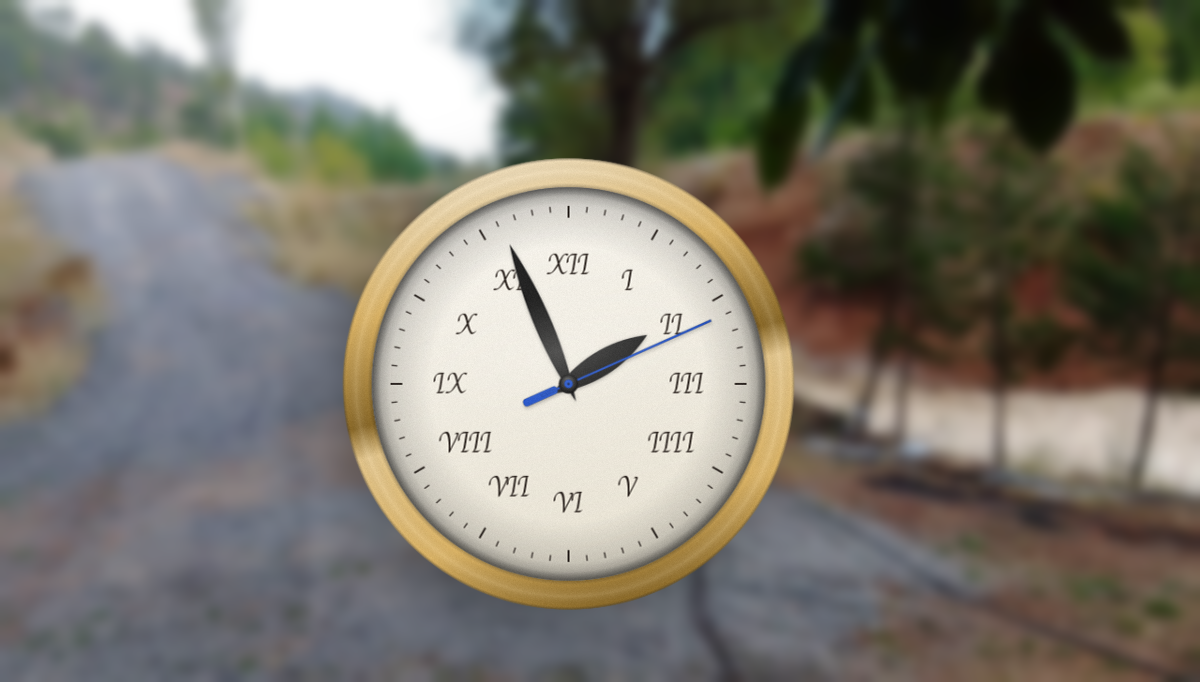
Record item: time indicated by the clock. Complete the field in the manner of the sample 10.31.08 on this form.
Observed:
1.56.11
